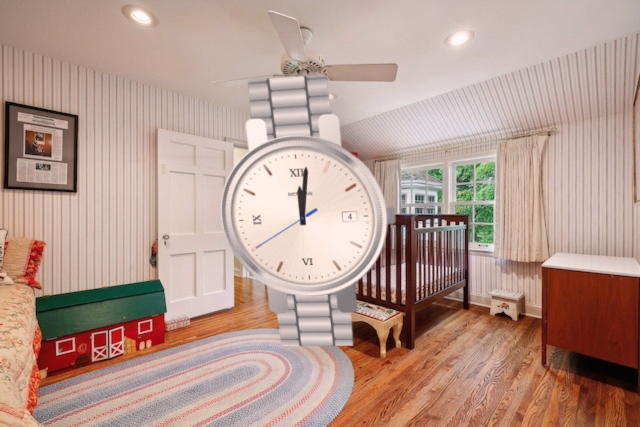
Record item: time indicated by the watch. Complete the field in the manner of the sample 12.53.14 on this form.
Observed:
12.01.40
